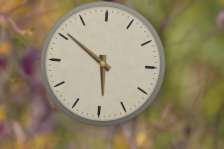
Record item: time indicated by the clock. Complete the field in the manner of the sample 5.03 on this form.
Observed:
5.51
